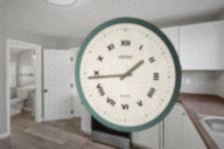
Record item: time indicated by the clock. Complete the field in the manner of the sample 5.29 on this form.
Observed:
1.44
